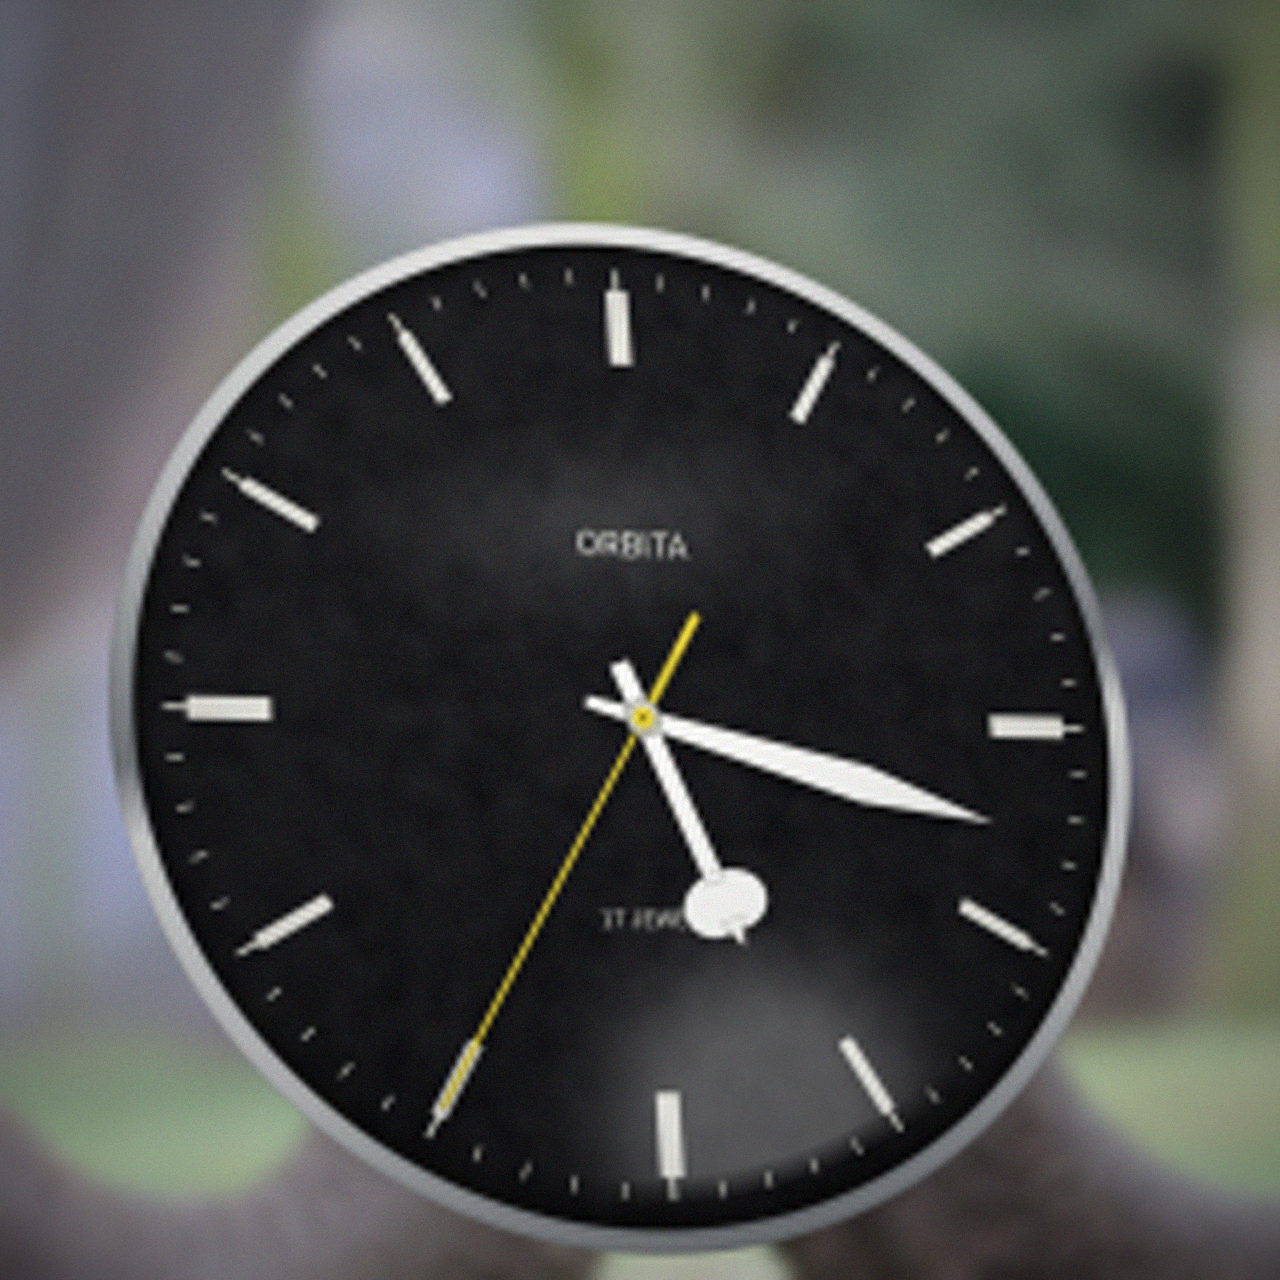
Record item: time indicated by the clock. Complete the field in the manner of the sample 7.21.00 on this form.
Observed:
5.17.35
